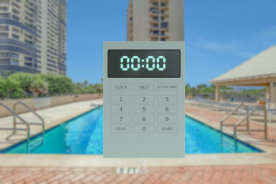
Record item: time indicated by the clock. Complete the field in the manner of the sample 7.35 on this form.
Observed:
0.00
